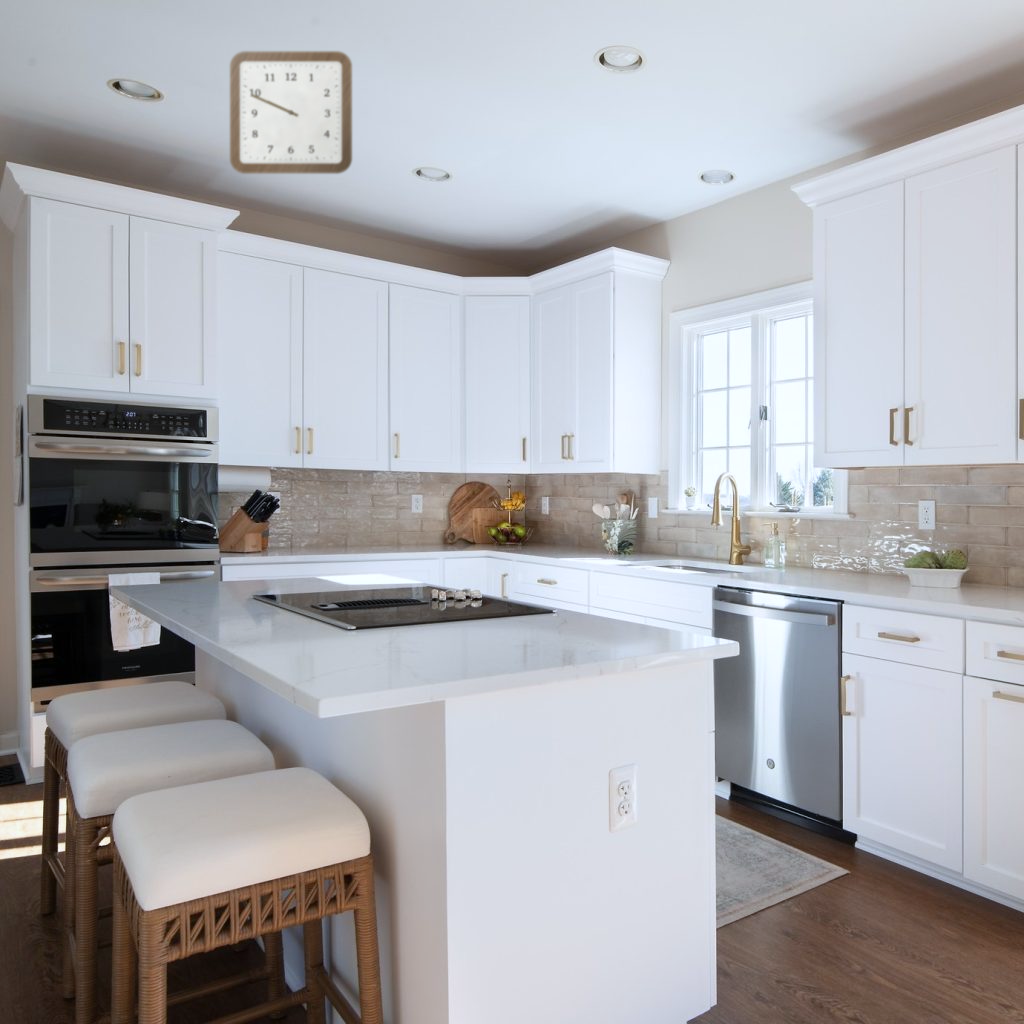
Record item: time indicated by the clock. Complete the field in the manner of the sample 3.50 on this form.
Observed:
9.49
